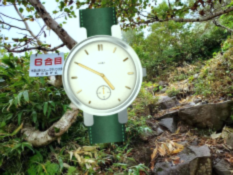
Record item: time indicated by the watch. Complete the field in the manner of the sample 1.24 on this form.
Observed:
4.50
